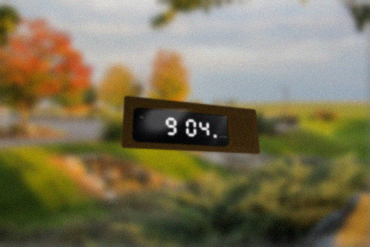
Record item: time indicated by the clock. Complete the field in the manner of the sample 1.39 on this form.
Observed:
9.04
